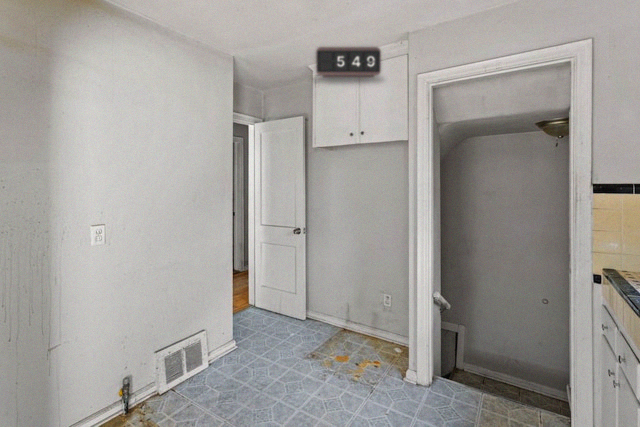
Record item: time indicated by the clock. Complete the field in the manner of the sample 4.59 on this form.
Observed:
5.49
